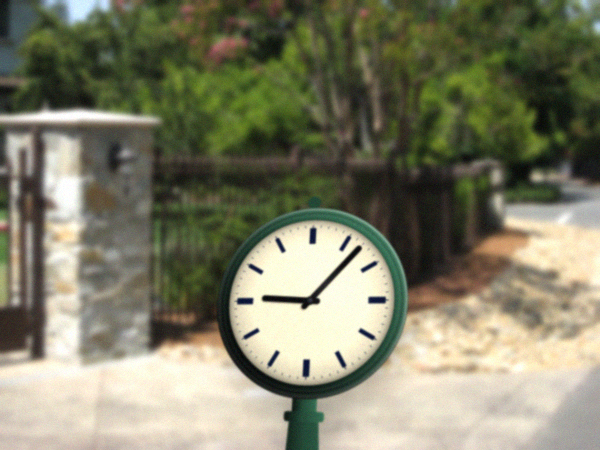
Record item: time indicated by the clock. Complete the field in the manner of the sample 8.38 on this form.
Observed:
9.07
